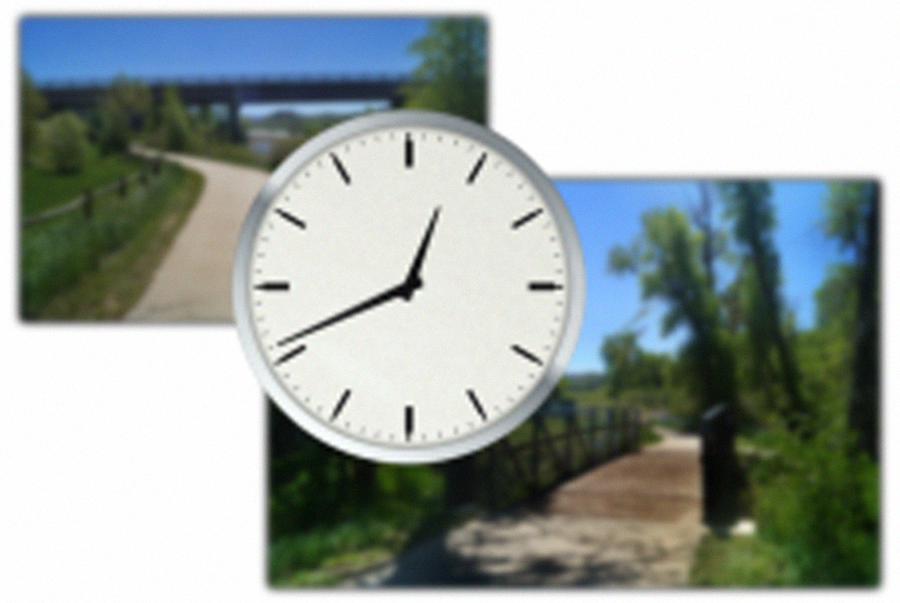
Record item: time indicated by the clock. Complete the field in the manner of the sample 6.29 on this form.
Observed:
12.41
